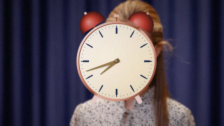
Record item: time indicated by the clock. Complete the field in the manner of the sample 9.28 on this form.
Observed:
7.42
